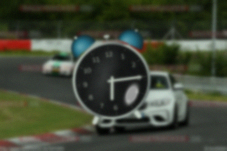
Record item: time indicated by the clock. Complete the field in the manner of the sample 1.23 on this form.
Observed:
6.15
